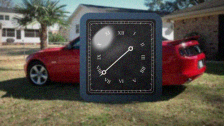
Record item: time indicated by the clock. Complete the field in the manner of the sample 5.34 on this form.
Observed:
1.38
